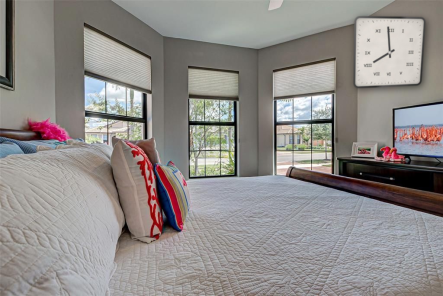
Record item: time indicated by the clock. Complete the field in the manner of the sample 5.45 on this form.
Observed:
7.59
